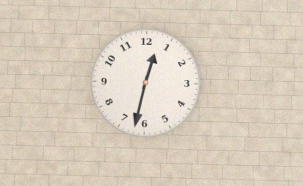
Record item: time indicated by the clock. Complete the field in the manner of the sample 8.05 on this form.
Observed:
12.32
